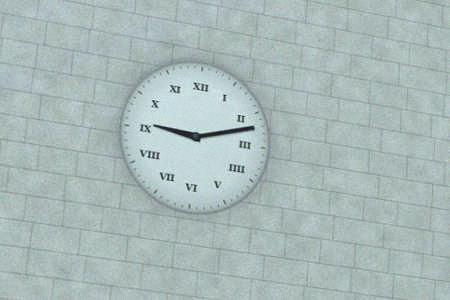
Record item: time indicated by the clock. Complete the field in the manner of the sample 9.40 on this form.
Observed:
9.12
